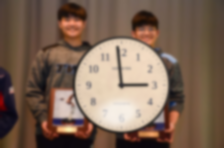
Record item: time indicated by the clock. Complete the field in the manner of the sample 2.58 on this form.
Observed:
2.59
